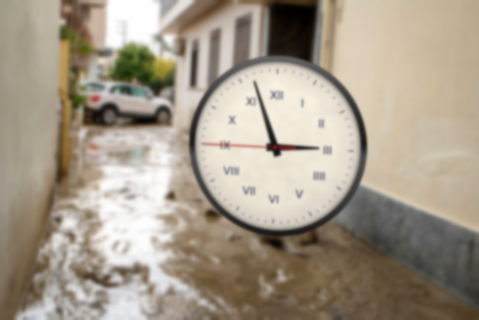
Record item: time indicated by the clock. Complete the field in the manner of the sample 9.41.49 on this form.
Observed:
2.56.45
